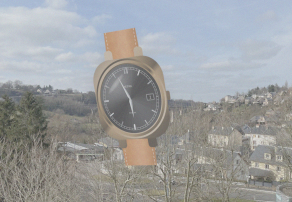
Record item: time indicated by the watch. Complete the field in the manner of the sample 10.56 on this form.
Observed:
5.56
